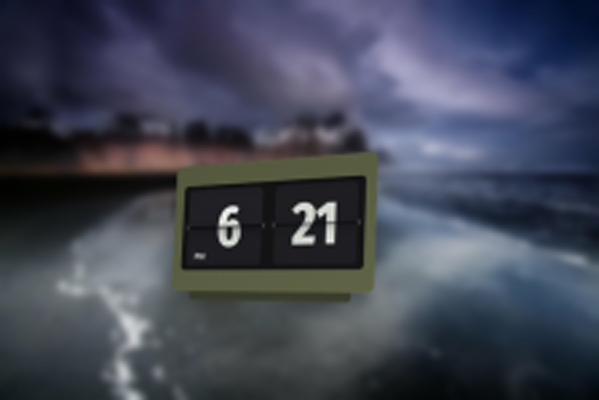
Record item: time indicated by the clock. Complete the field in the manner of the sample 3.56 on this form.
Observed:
6.21
